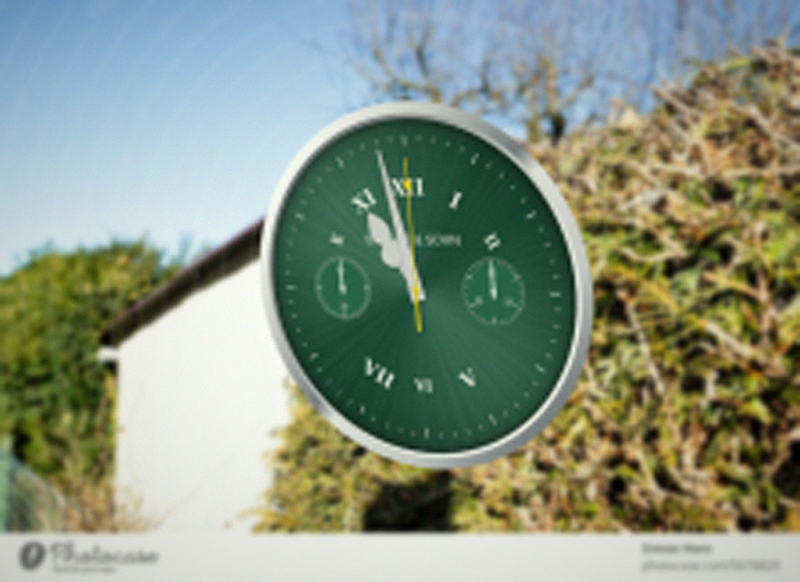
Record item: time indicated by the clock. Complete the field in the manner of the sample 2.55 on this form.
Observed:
10.58
